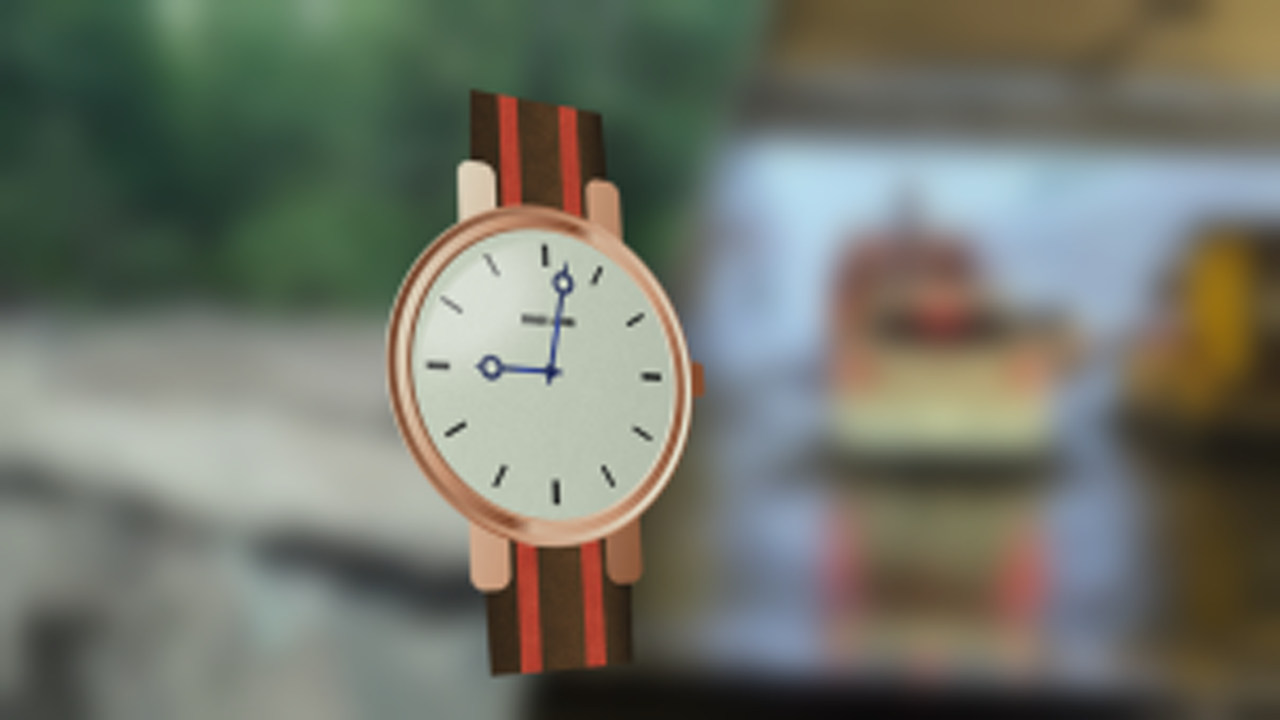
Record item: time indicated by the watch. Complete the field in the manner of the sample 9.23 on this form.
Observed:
9.02
